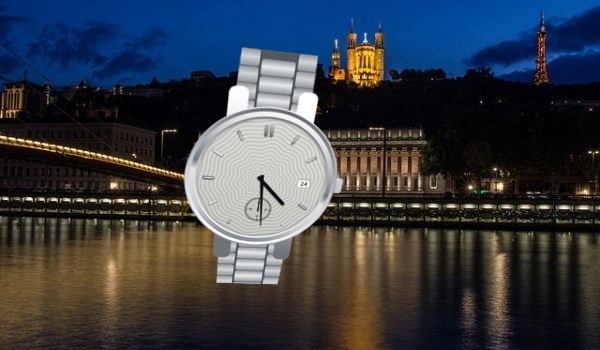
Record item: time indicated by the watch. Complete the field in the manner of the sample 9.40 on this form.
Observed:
4.29
